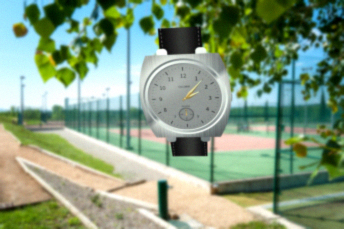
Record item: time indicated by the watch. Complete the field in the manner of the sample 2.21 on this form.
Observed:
2.07
